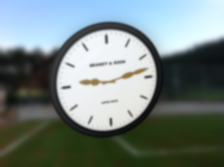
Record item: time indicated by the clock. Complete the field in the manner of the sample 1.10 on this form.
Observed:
9.13
